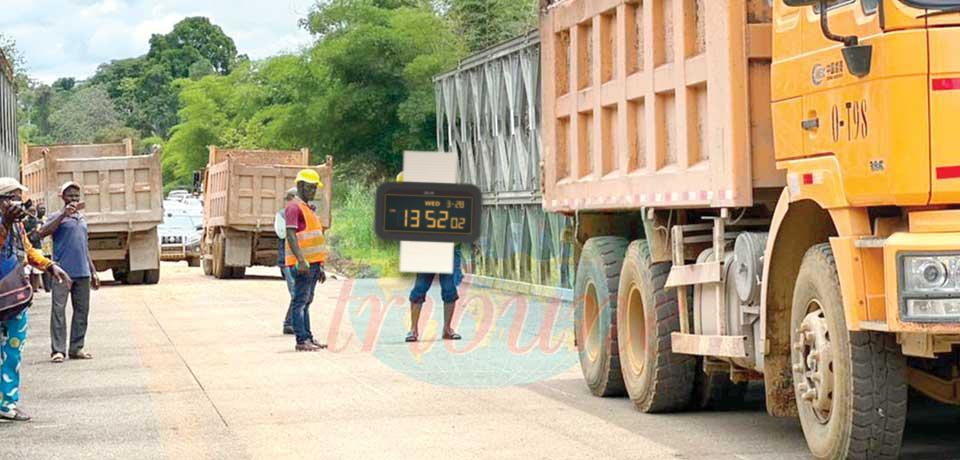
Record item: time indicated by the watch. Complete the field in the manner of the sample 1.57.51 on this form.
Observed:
13.52.02
